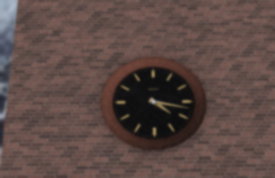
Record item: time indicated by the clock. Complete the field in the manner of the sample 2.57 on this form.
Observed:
4.17
